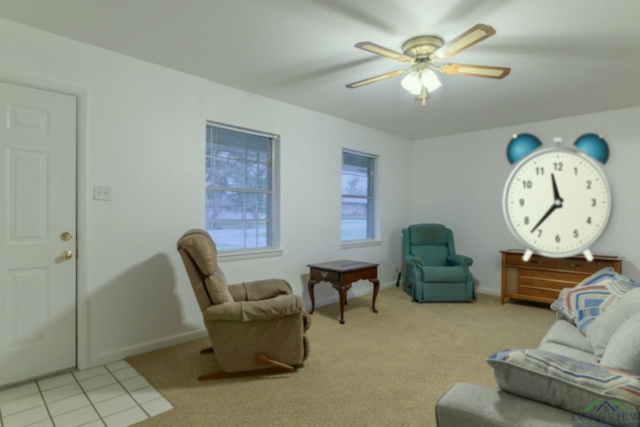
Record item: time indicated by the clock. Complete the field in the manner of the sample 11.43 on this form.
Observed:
11.37
